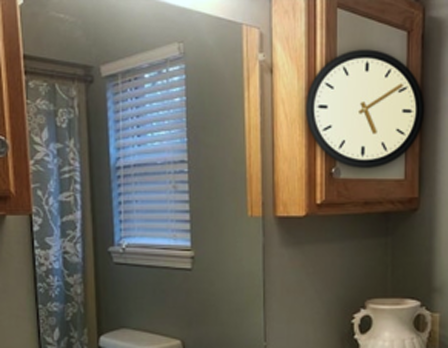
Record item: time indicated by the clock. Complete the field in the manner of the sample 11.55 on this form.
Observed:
5.09
